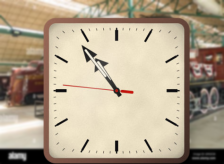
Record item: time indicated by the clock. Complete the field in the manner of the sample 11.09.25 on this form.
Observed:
10.53.46
